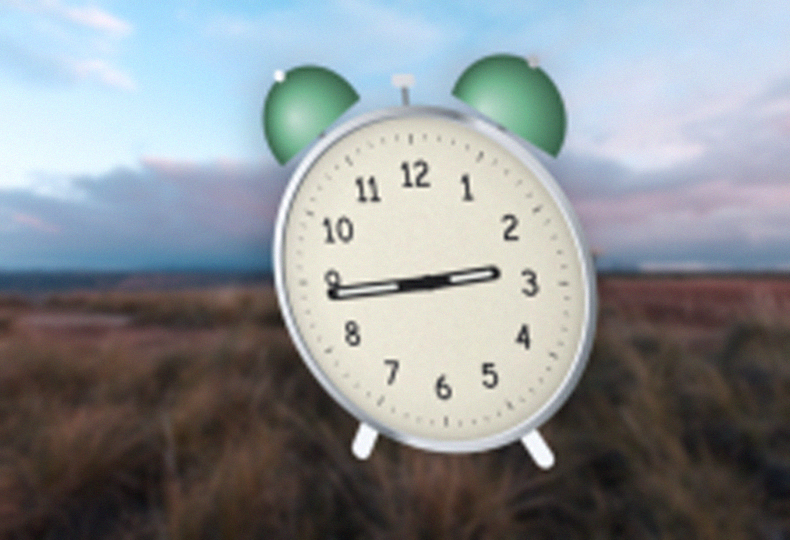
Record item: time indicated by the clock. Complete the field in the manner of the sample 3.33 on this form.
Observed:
2.44
